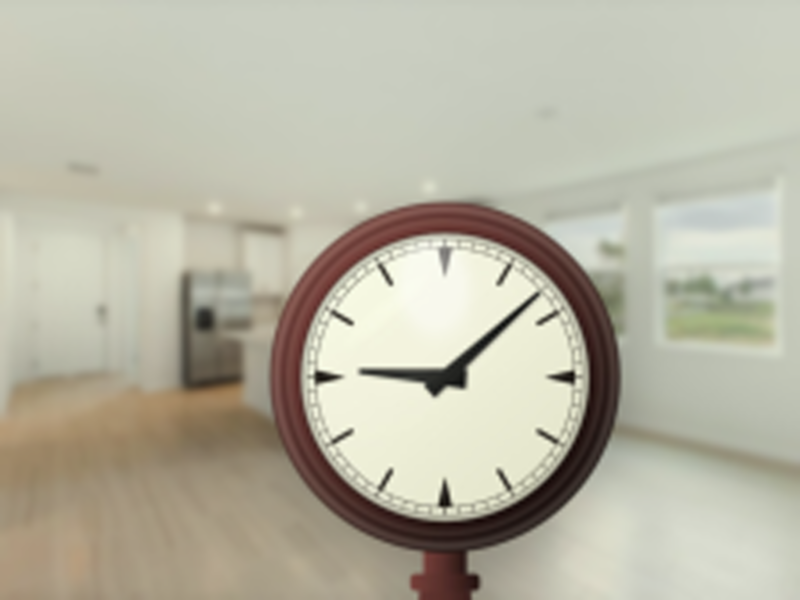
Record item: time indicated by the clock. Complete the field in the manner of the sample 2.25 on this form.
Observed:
9.08
